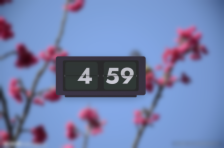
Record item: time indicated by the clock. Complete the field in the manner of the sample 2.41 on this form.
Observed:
4.59
